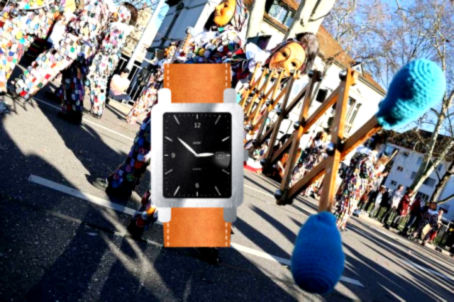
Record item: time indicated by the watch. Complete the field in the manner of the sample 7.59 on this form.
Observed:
2.52
